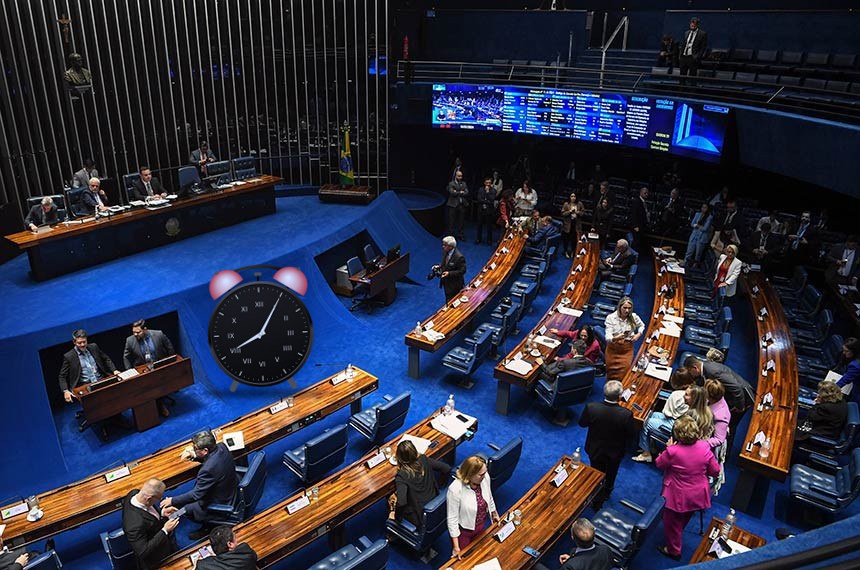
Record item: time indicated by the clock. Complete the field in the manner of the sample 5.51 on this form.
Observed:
8.05
